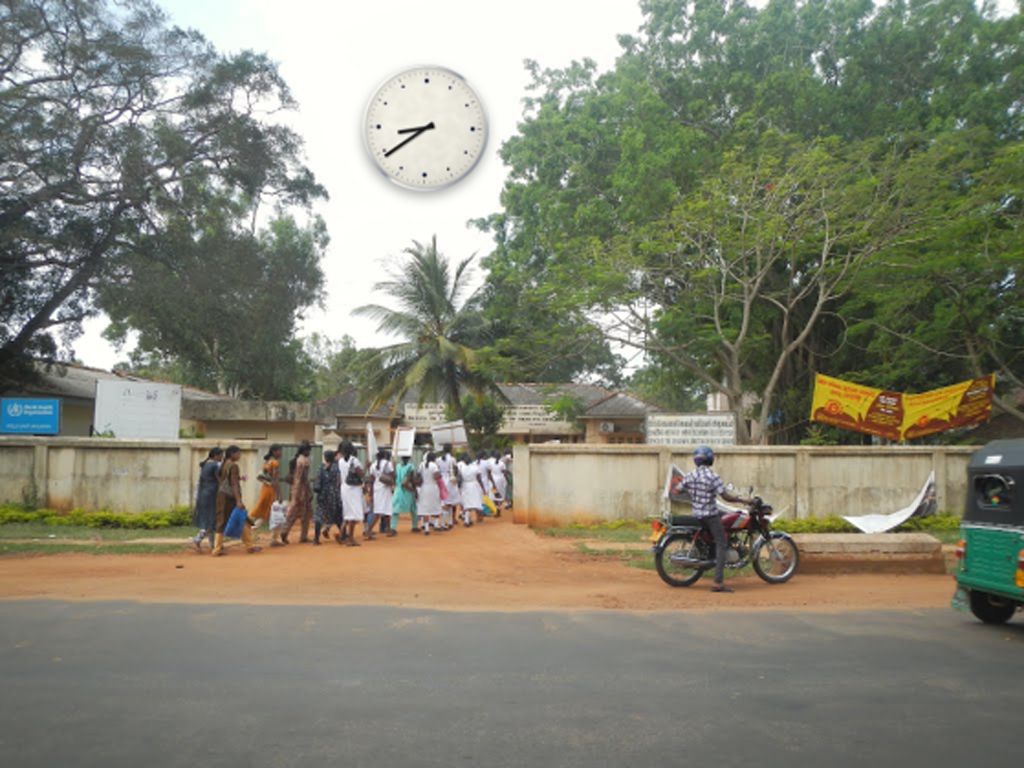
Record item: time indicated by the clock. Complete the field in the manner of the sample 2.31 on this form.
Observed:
8.39
